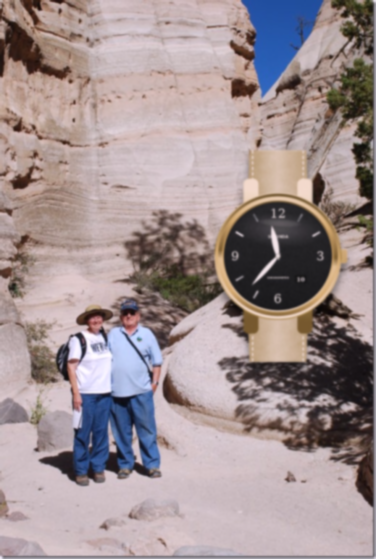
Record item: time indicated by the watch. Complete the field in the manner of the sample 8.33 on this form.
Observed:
11.37
